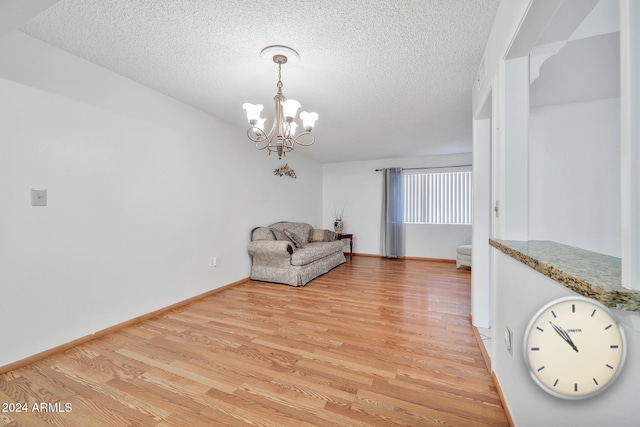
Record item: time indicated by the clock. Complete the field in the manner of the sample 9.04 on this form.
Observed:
10.53
